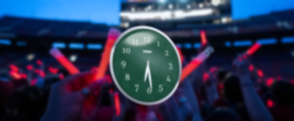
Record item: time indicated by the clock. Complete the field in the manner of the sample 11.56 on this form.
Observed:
6.29
